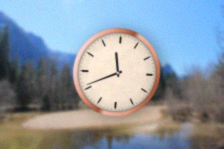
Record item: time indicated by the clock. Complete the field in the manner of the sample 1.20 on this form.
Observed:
11.41
